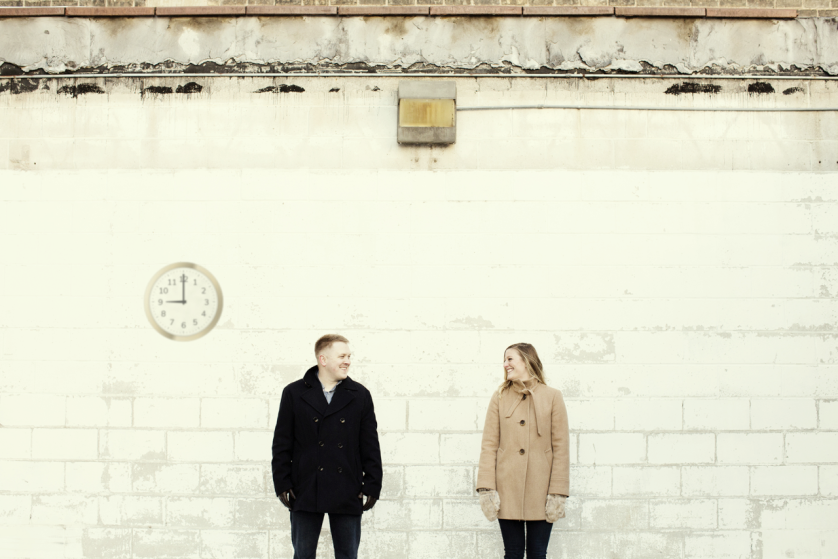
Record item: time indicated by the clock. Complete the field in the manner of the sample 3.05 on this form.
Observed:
9.00
